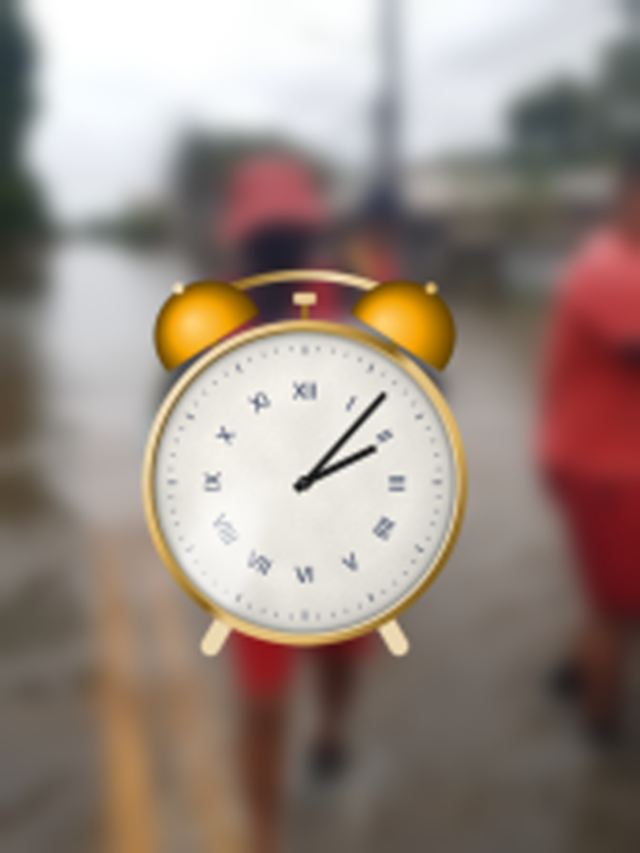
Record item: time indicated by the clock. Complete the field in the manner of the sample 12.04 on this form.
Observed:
2.07
